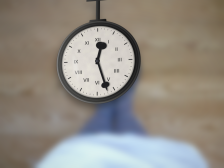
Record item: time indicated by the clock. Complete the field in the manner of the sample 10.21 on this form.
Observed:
12.27
